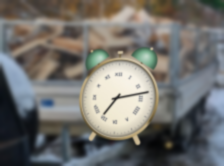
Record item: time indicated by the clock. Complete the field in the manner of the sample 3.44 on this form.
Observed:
7.13
